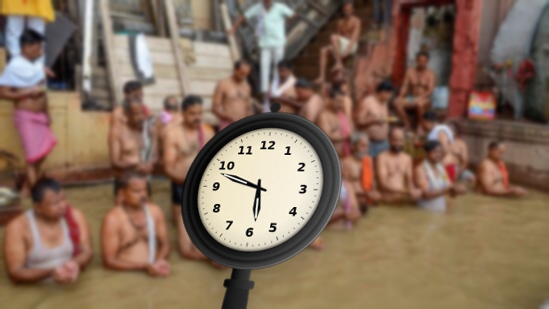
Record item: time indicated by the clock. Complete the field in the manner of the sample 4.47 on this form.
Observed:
5.48
